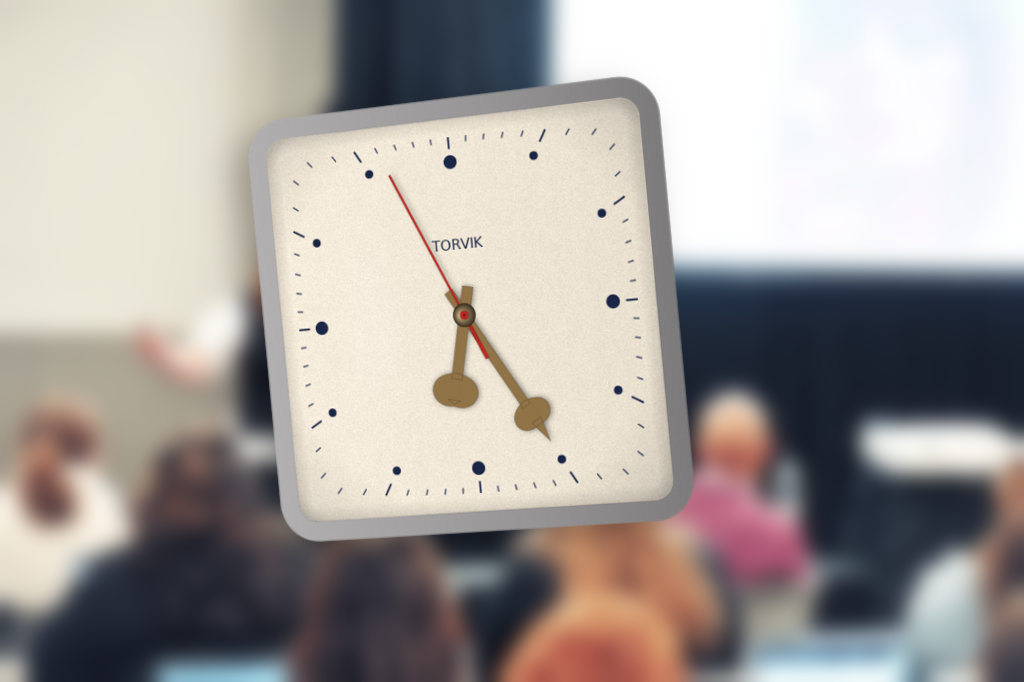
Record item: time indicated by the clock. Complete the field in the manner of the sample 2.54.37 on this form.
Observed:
6.24.56
